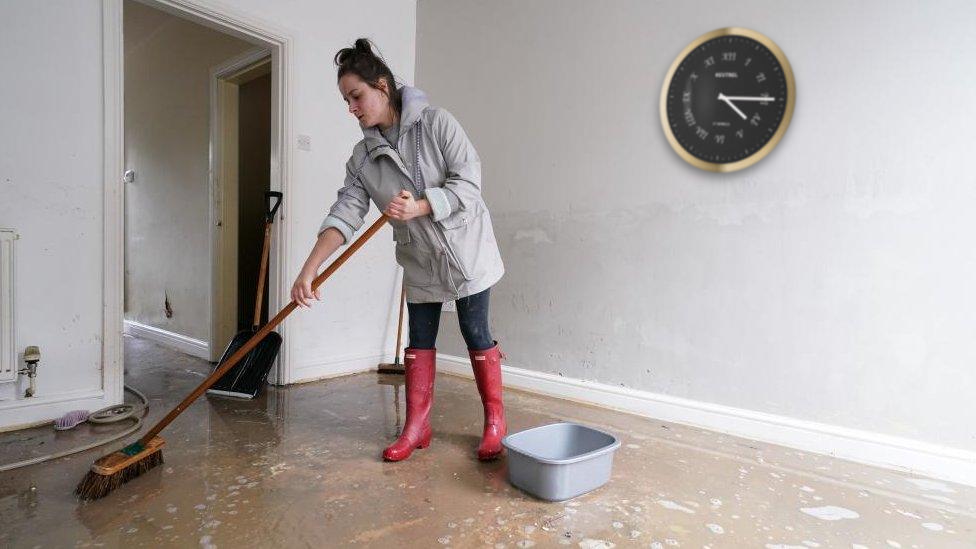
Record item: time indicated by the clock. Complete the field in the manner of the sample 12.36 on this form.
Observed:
4.15
